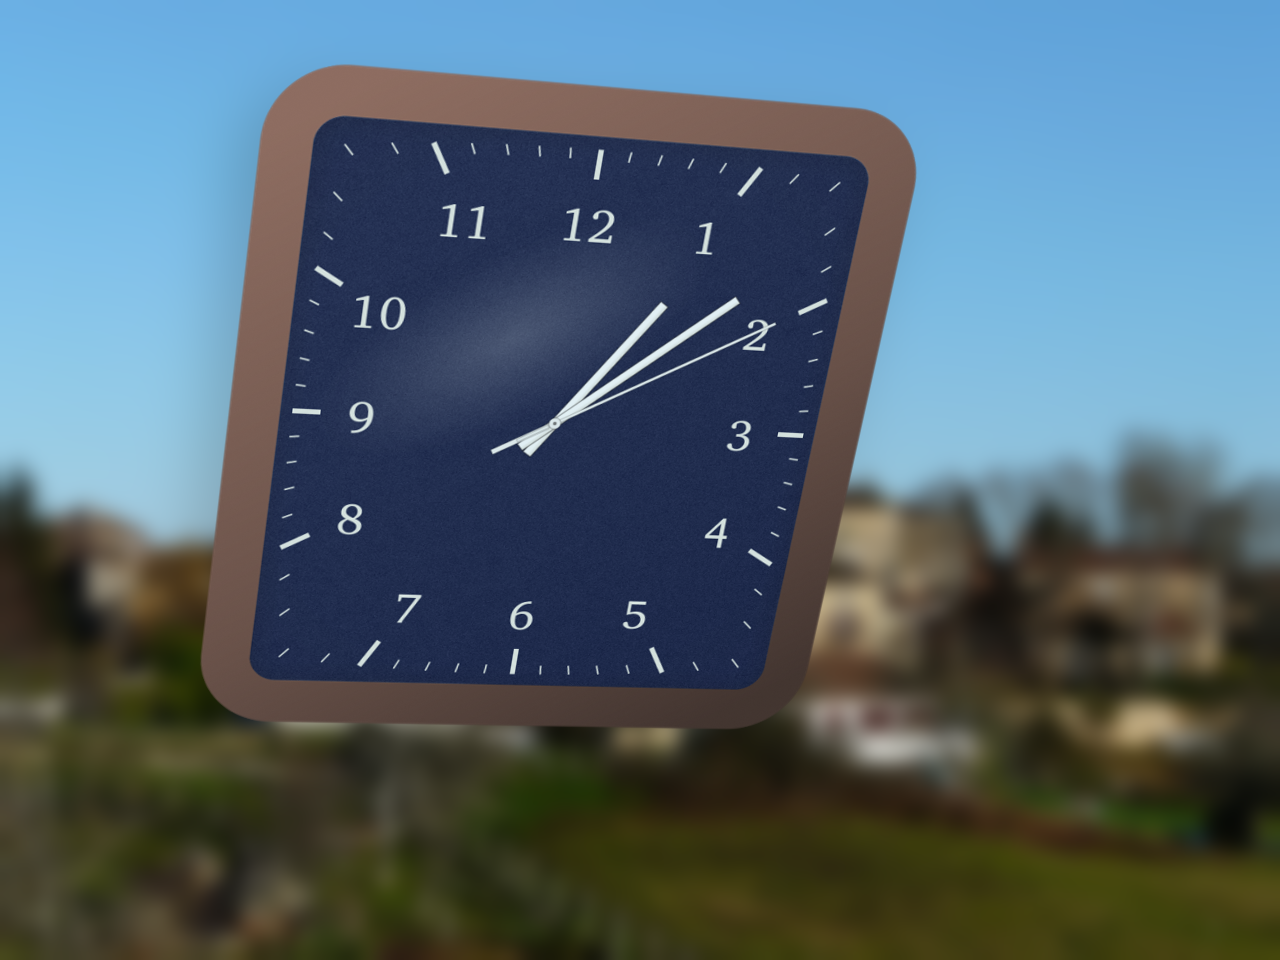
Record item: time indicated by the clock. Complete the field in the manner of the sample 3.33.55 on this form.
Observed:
1.08.10
